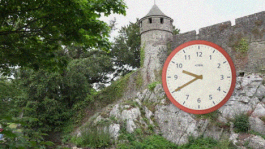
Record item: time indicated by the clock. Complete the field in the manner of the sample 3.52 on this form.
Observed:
9.40
